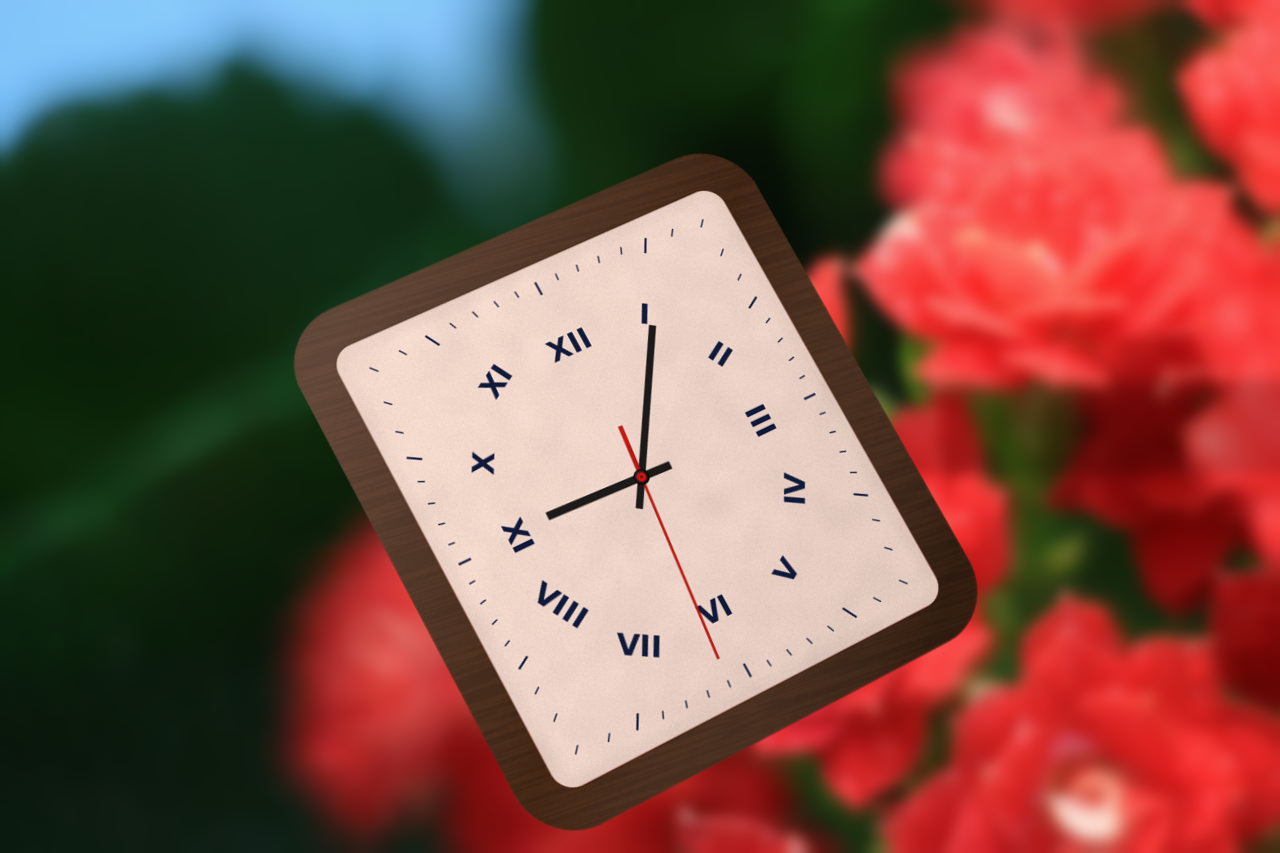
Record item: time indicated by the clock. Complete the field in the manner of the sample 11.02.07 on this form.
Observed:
9.05.31
